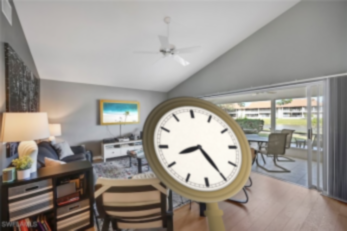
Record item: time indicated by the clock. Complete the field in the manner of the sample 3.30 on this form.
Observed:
8.25
